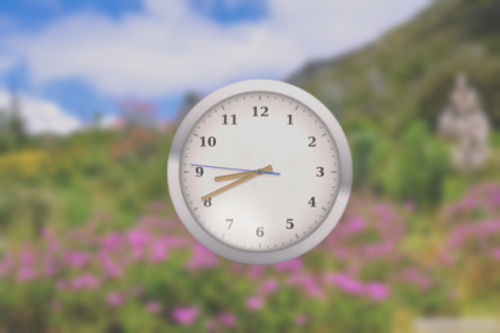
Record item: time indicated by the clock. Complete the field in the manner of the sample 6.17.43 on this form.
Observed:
8.40.46
